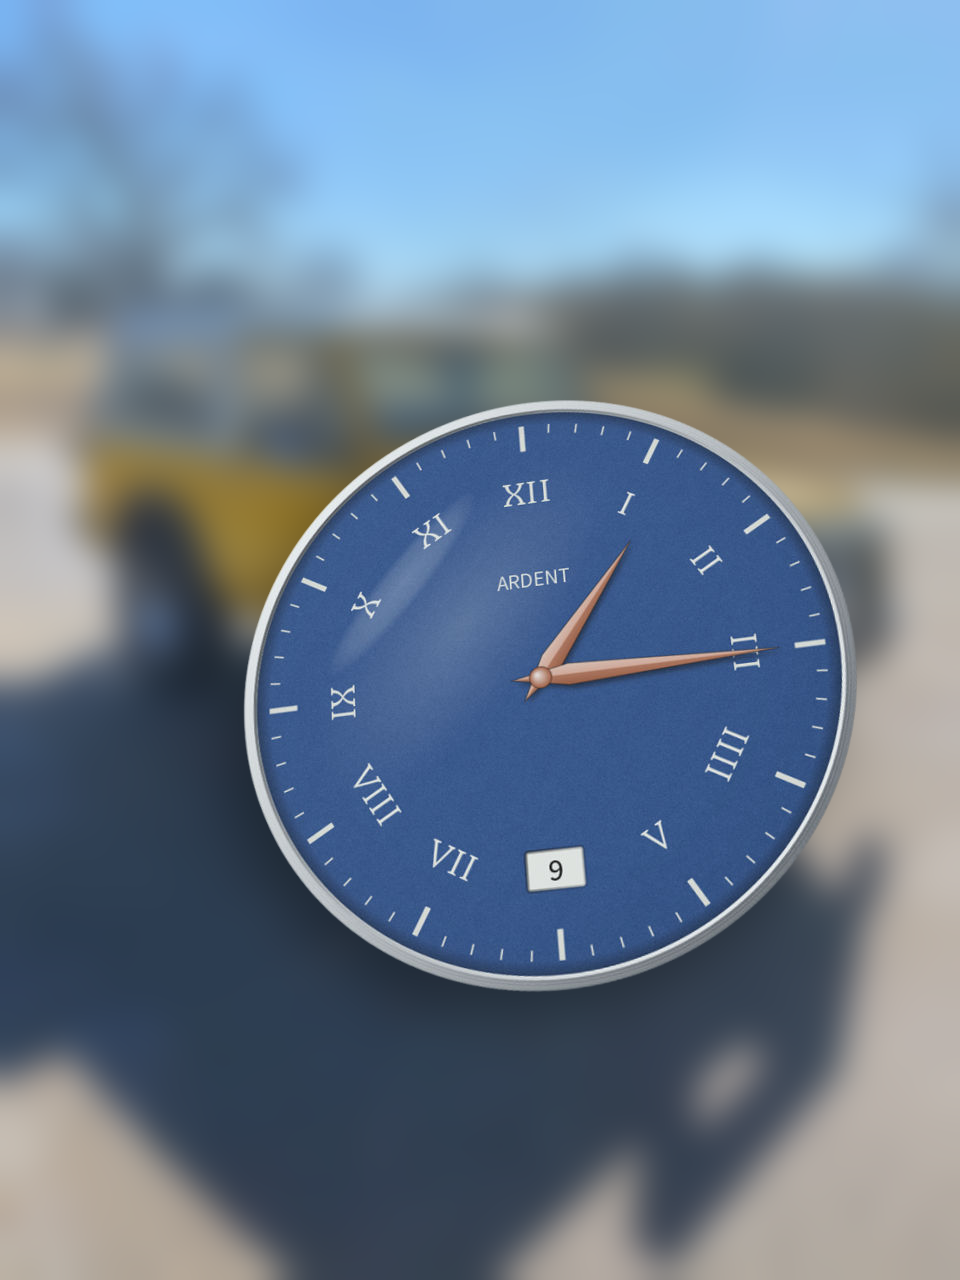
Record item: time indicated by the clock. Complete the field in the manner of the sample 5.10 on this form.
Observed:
1.15
